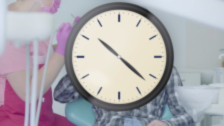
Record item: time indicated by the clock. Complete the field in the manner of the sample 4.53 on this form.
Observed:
10.22
